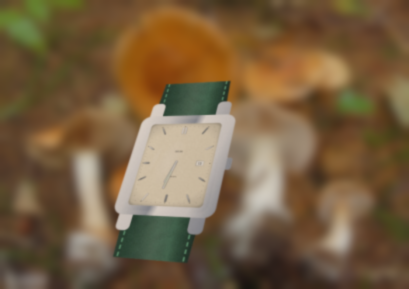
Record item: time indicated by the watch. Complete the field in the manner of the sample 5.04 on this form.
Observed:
6.32
